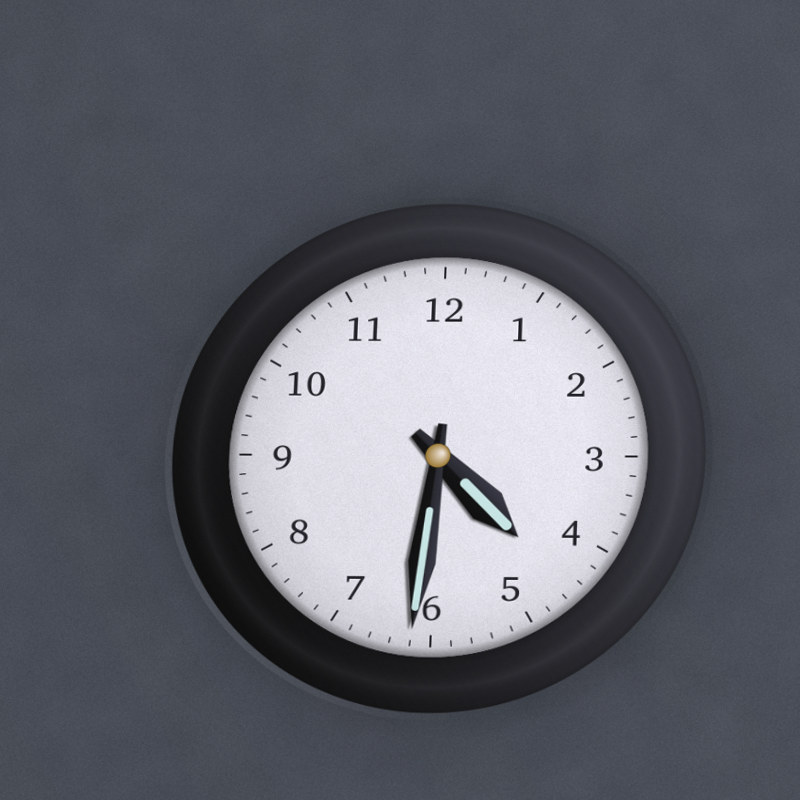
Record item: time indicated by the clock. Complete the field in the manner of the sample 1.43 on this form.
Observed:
4.31
